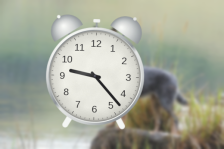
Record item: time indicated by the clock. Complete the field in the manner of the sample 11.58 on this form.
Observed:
9.23
